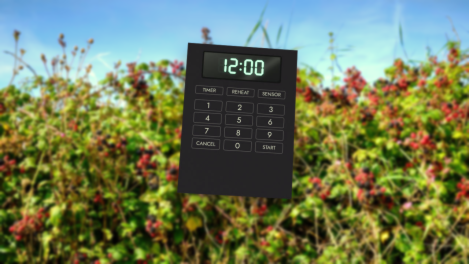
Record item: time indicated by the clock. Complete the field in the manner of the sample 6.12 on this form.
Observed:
12.00
